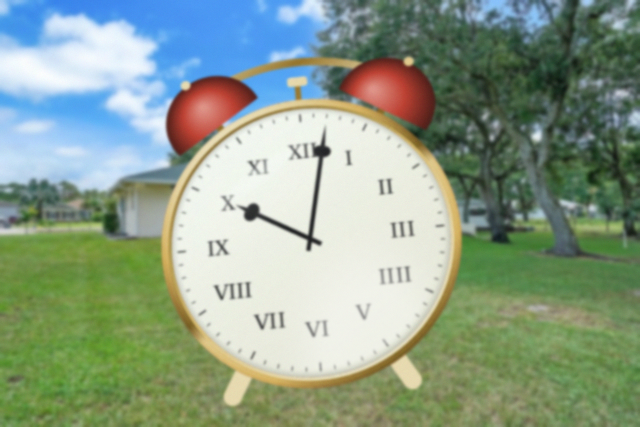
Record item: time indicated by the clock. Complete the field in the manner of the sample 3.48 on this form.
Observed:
10.02
